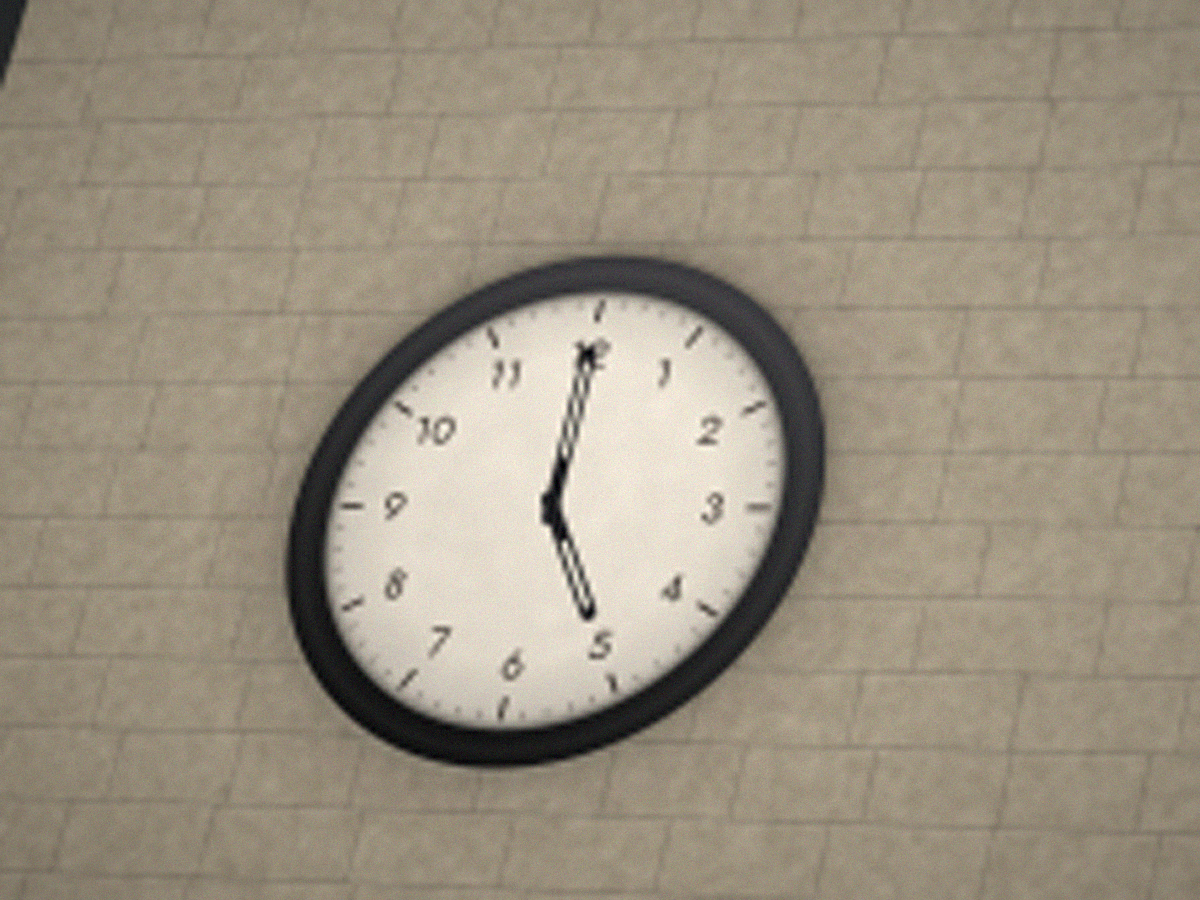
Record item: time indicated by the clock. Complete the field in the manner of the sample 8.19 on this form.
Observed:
5.00
